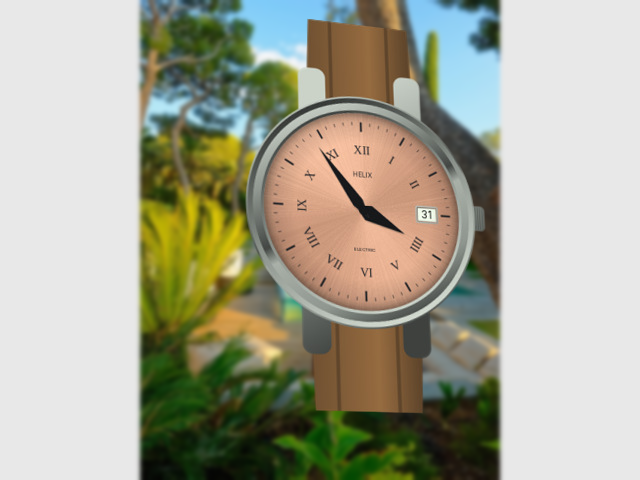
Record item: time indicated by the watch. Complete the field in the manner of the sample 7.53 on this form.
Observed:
3.54
